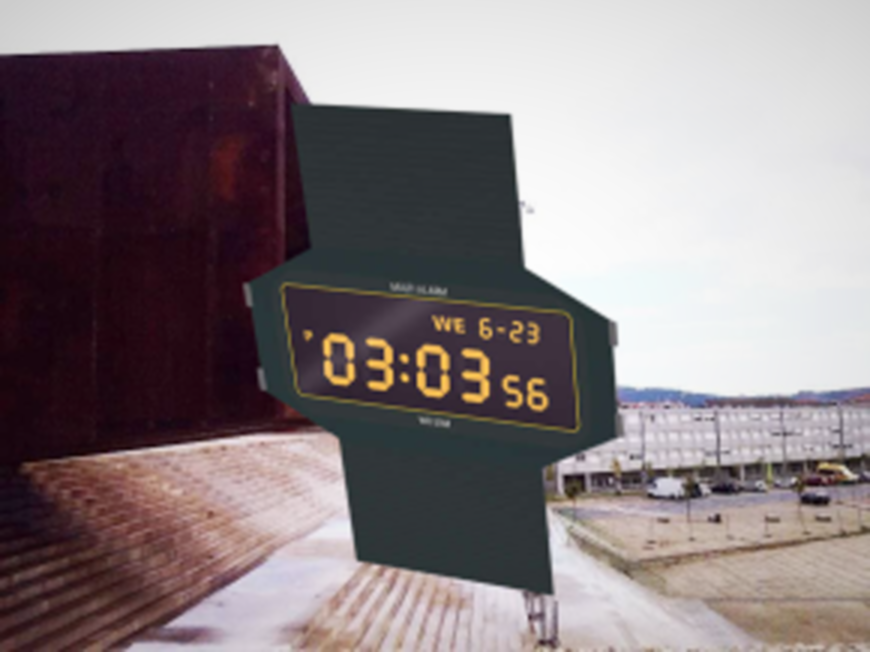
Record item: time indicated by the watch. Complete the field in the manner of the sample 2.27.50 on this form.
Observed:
3.03.56
